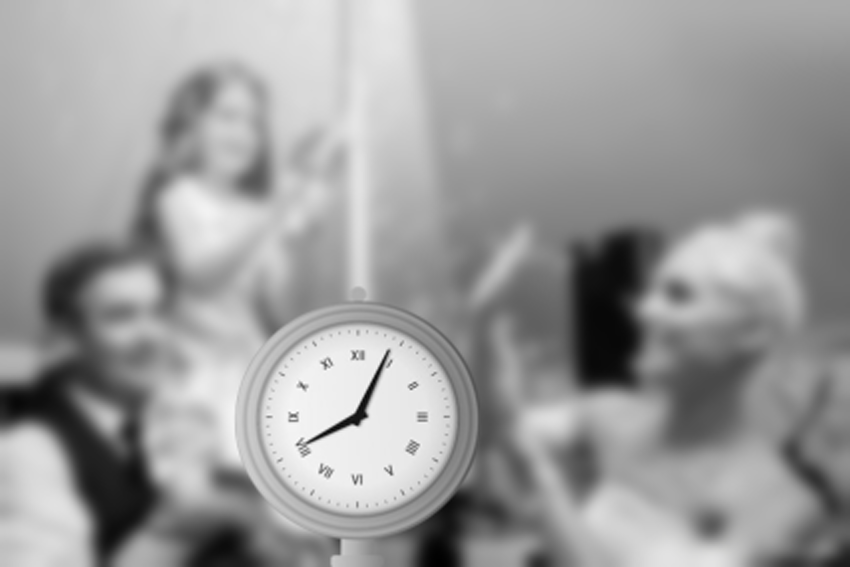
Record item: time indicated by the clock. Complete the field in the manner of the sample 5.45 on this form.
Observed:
8.04
